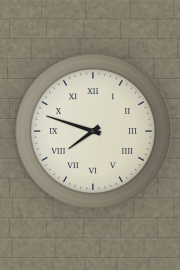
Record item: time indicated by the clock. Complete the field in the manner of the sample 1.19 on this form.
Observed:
7.48
